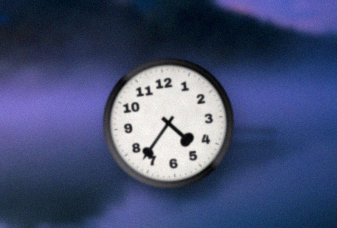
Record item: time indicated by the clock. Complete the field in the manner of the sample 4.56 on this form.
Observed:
4.37
